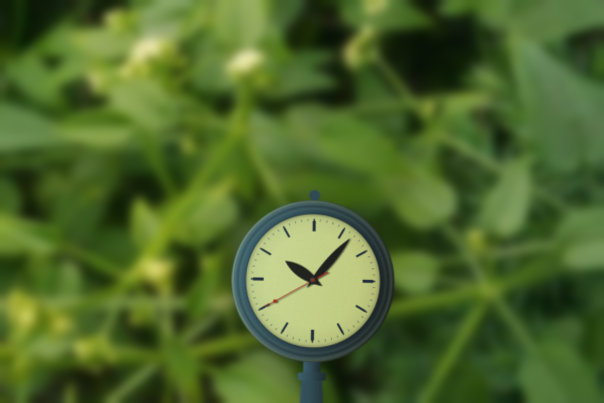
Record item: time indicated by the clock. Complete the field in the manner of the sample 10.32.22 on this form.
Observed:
10.06.40
